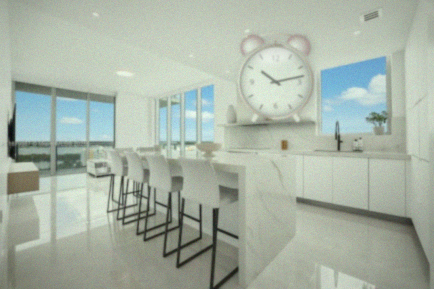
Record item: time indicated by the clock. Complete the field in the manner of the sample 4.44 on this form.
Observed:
10.13
